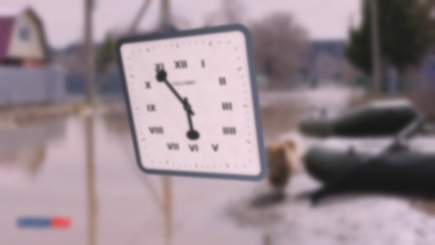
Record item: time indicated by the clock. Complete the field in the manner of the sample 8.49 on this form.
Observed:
5.54
